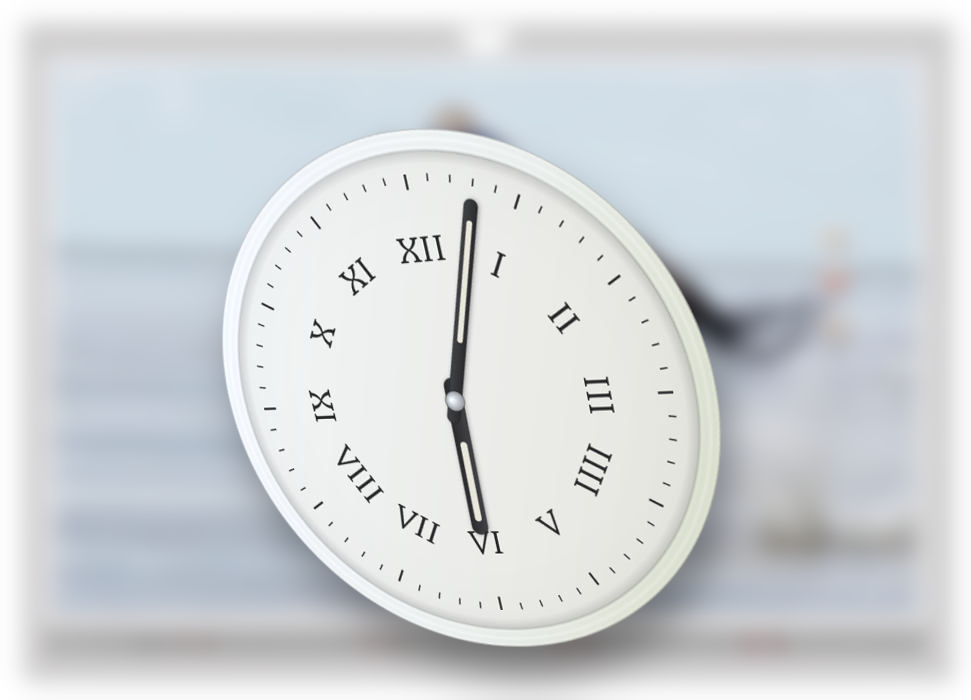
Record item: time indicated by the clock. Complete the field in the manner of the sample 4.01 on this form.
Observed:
6.03
